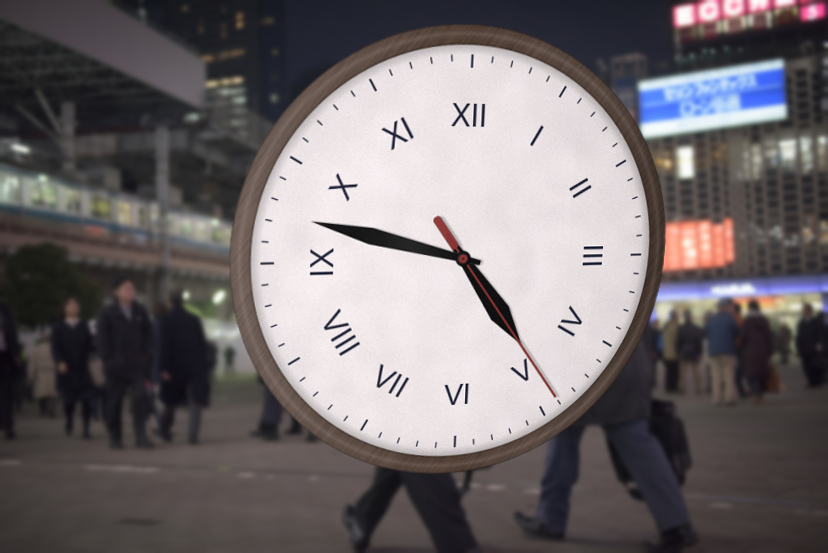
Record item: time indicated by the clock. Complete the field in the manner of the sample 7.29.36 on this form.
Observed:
4.47.24
